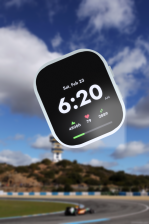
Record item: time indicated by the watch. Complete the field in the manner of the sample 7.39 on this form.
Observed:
6.20
